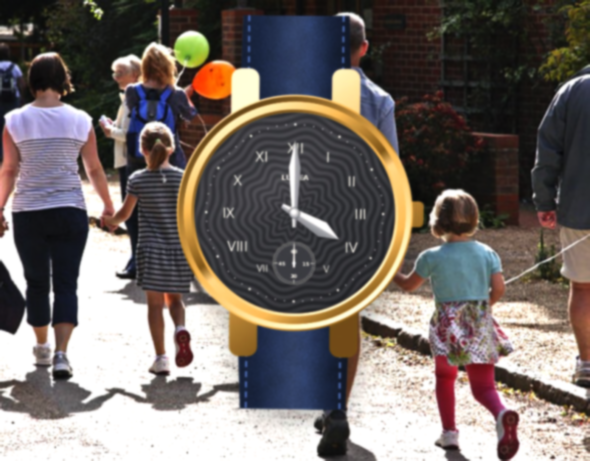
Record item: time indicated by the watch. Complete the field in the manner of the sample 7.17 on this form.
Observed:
4.00
